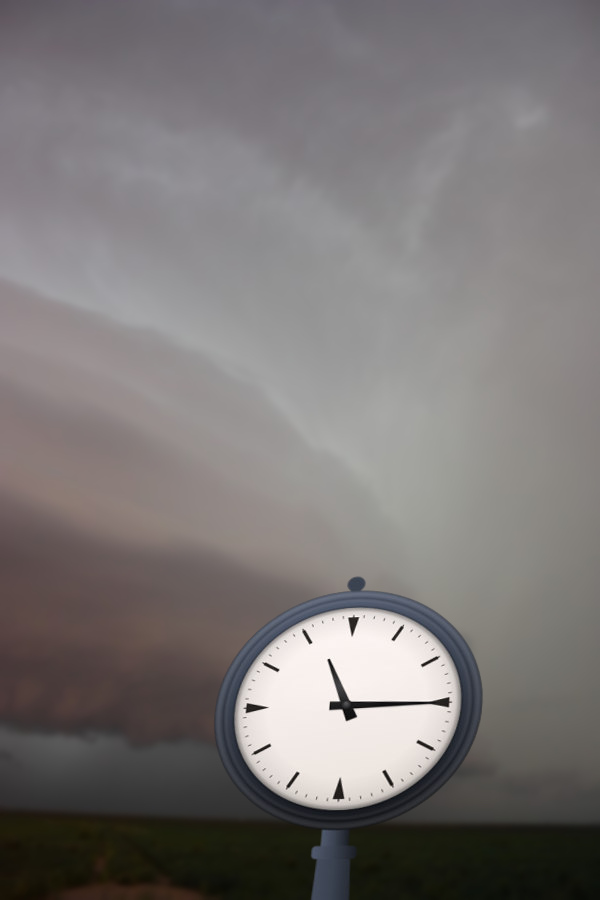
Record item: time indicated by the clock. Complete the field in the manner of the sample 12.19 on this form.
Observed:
11.15
